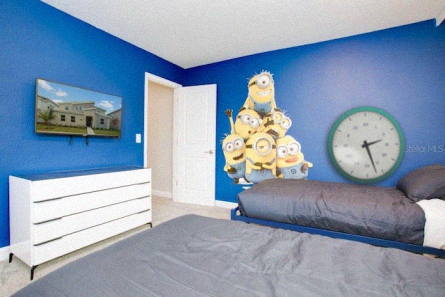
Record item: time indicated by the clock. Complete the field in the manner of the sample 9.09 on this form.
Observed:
2.27
